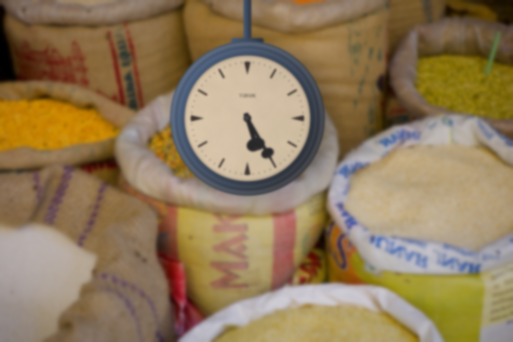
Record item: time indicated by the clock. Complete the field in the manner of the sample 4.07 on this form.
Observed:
5.25
